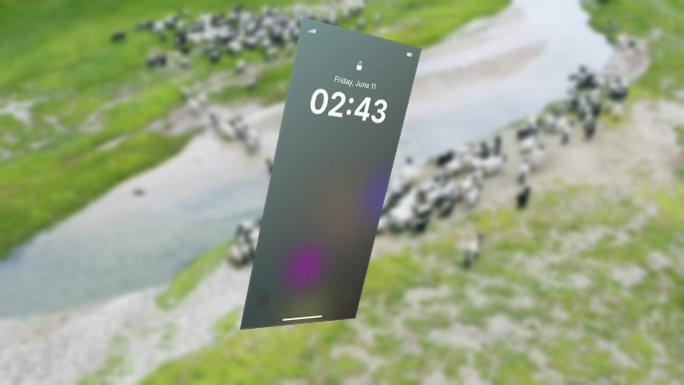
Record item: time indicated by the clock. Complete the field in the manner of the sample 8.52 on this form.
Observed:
2.43
